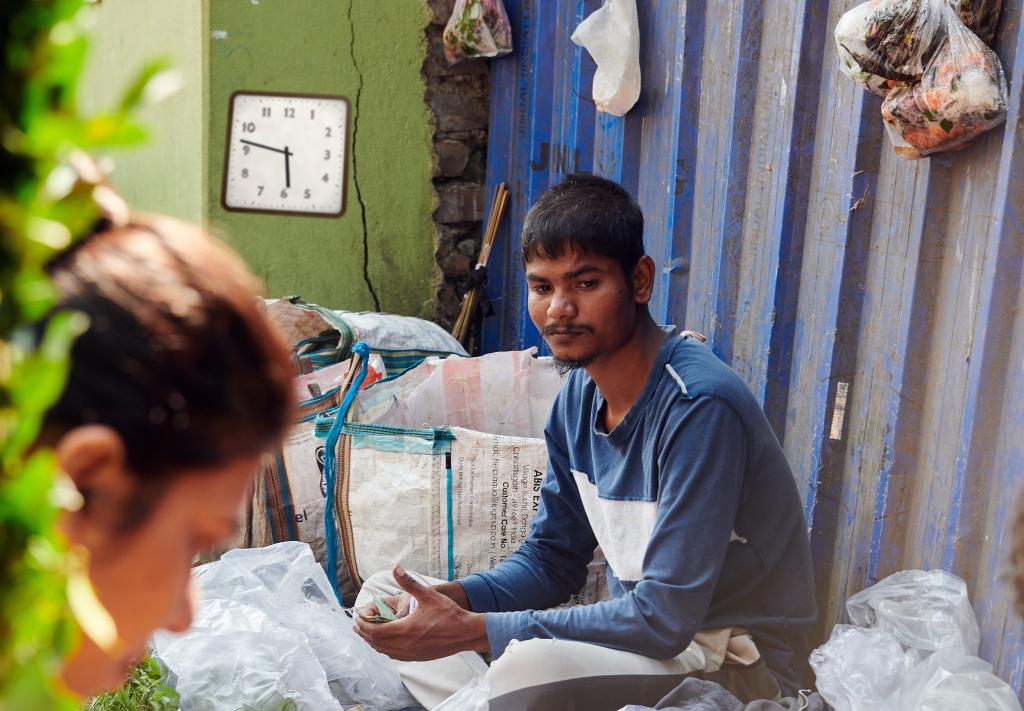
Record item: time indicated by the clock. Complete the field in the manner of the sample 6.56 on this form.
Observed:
5.47
